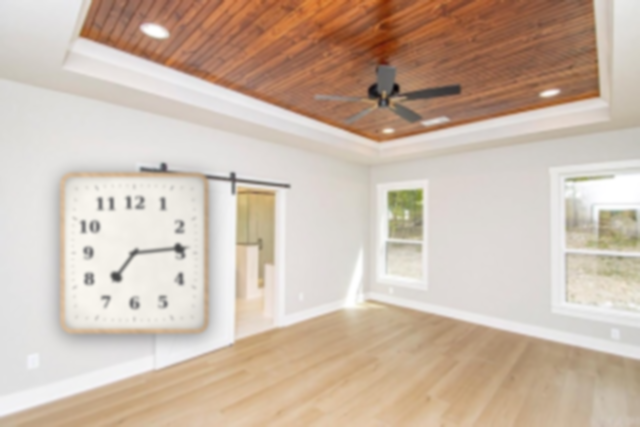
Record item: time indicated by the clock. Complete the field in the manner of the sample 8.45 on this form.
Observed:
7.14
